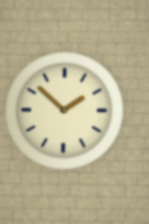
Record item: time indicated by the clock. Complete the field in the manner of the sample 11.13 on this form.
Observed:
1.52
